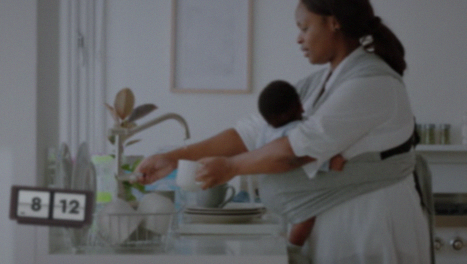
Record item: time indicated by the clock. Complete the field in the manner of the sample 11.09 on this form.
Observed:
8.12
